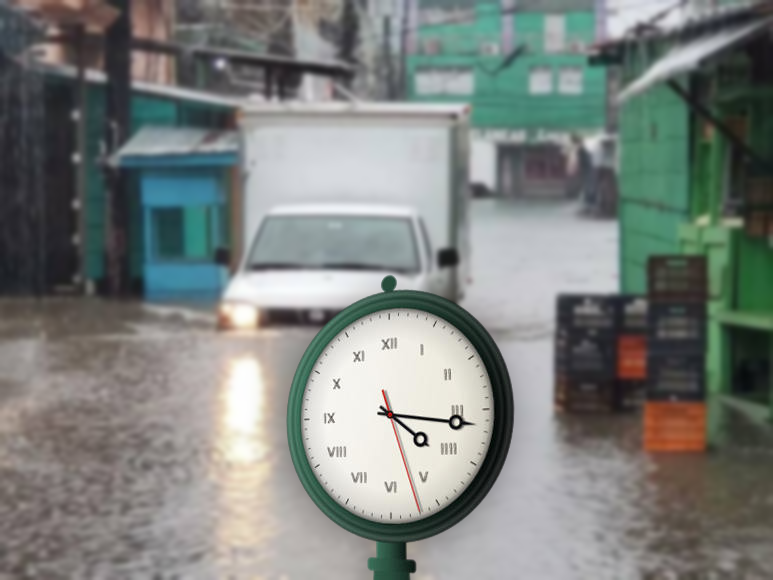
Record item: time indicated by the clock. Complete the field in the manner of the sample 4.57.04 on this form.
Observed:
4.16.27
